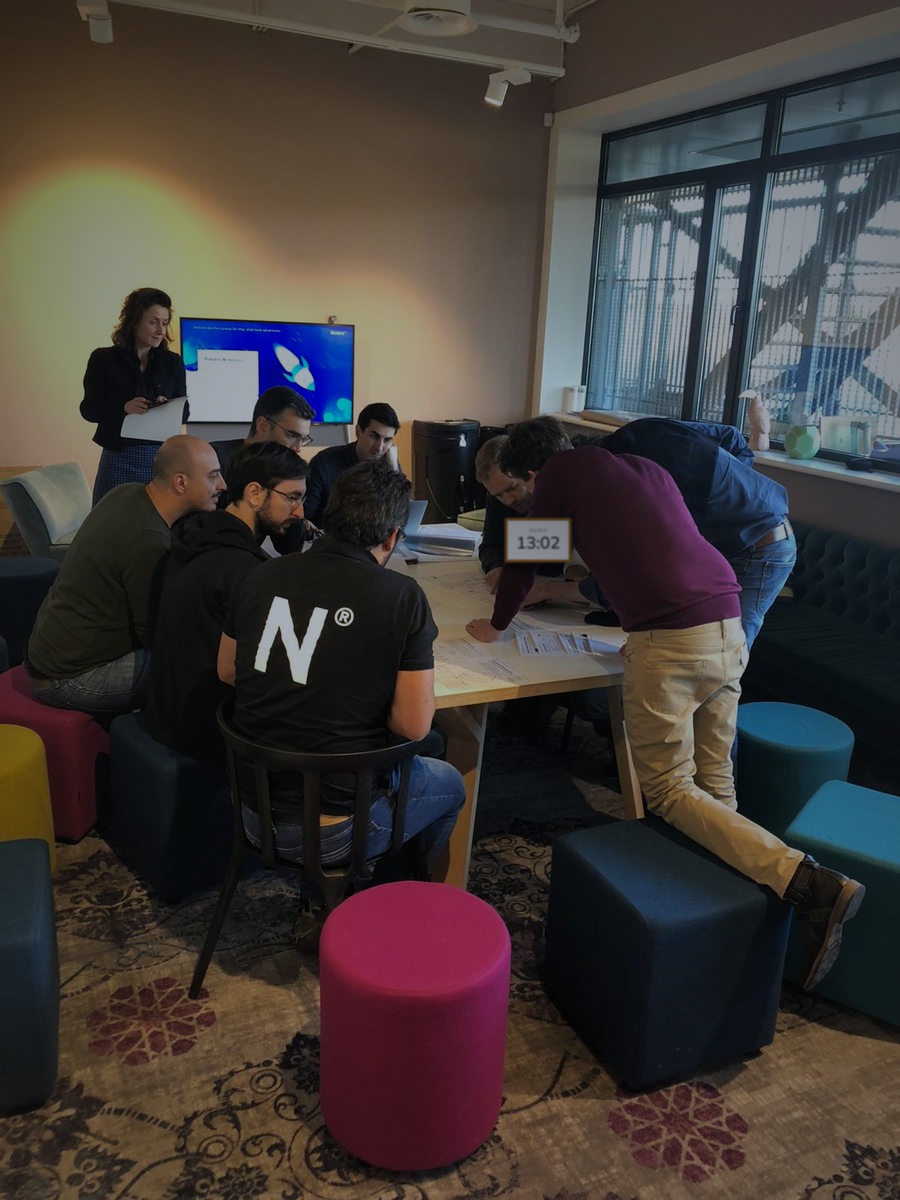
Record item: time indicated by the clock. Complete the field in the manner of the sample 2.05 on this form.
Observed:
13.02
